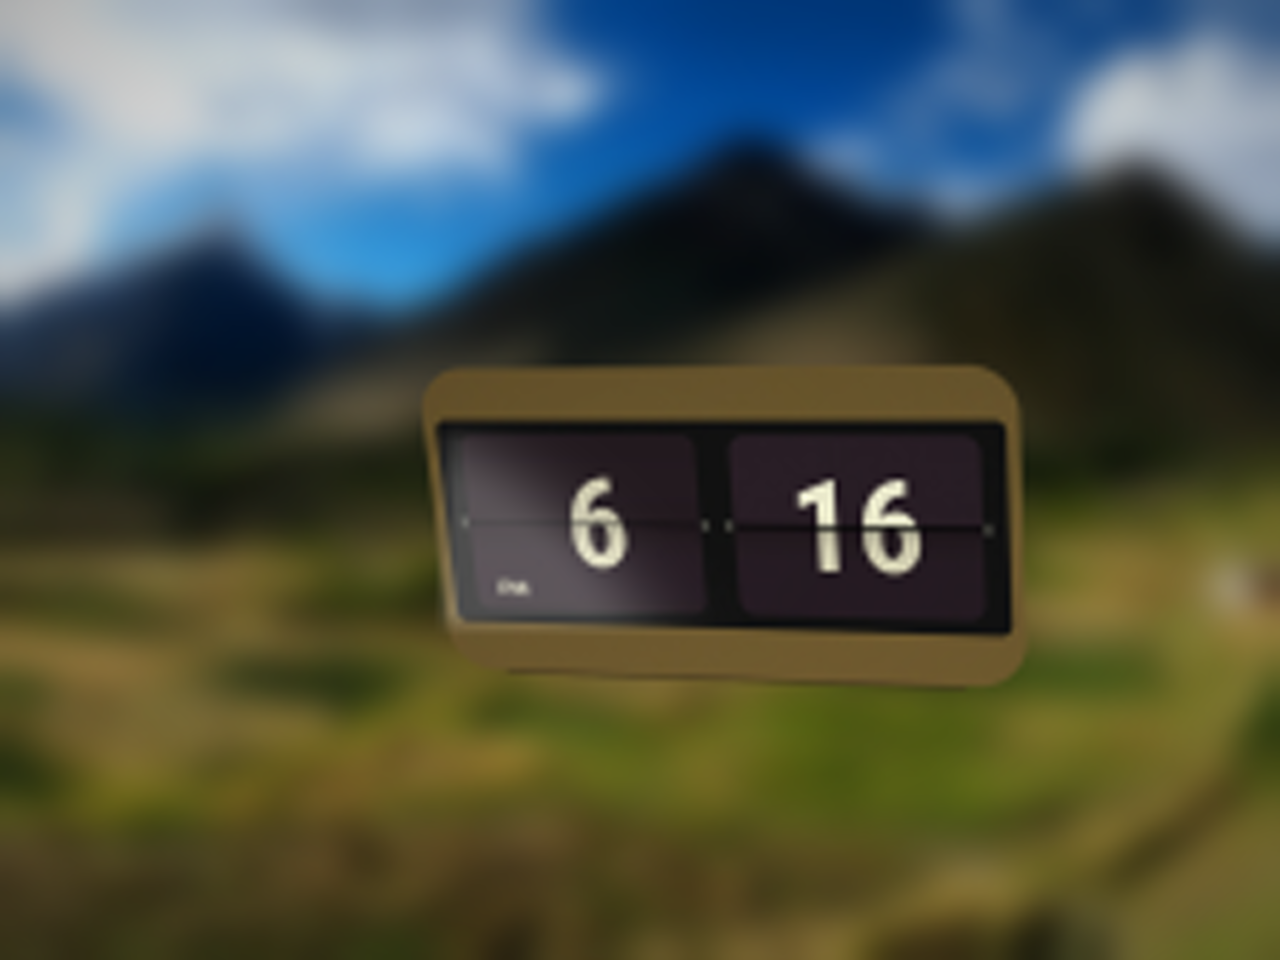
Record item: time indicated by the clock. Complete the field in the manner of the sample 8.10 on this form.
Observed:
6.16
